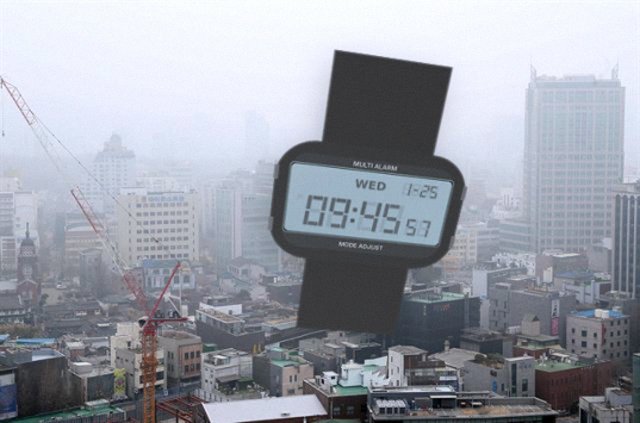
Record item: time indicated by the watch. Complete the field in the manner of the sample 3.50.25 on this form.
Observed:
9.45.57
